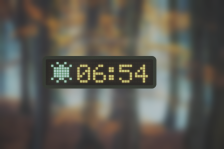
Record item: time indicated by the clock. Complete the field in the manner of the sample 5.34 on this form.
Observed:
6.54
